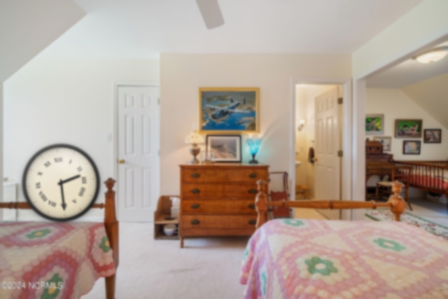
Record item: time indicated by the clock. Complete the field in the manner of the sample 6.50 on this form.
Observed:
2.30
